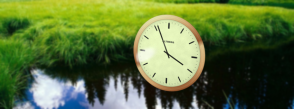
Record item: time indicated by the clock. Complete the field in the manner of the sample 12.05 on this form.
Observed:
3.56
